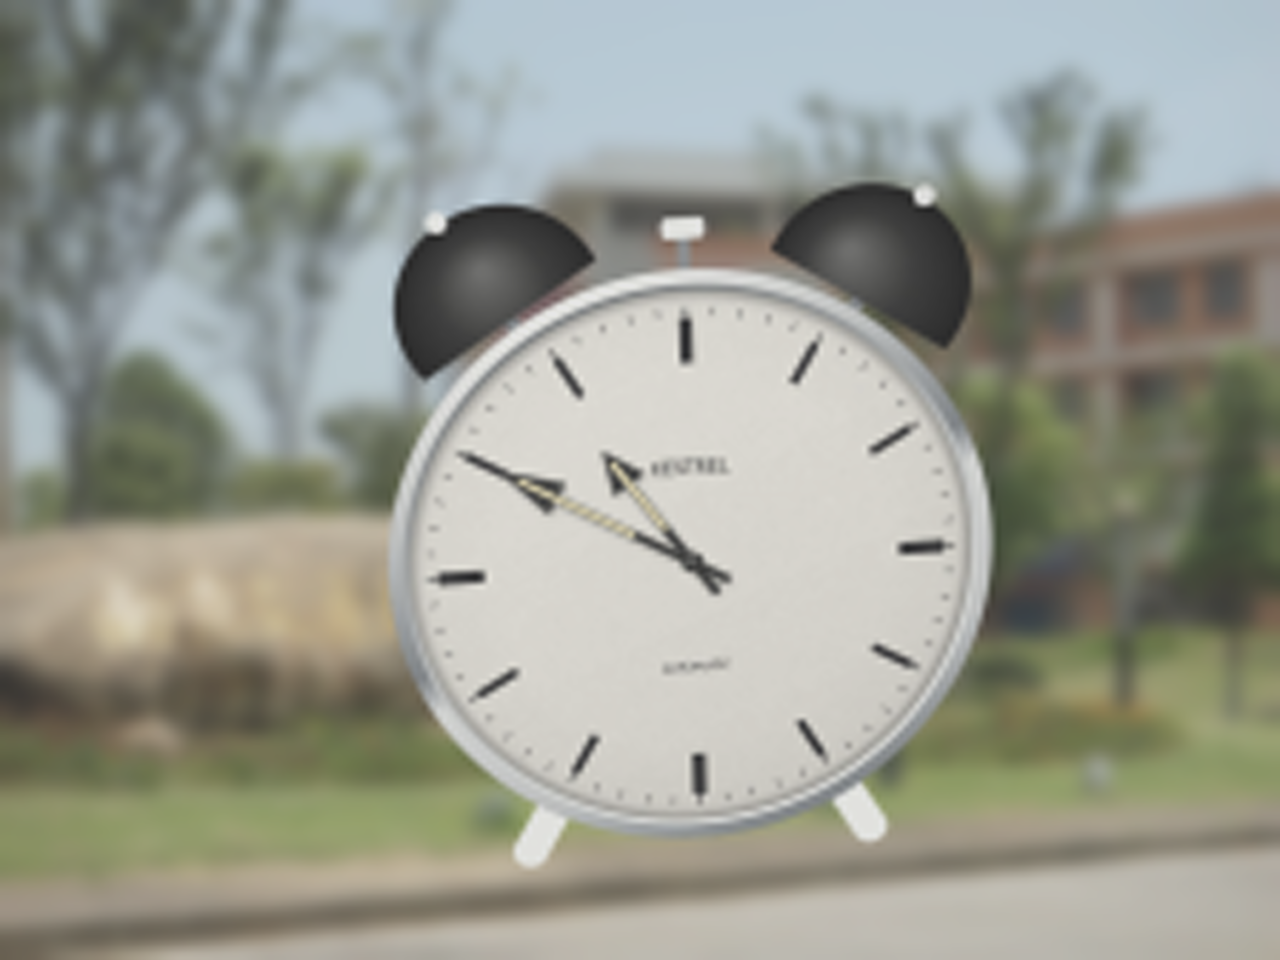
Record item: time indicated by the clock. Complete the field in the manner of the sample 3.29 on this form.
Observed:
10.50
